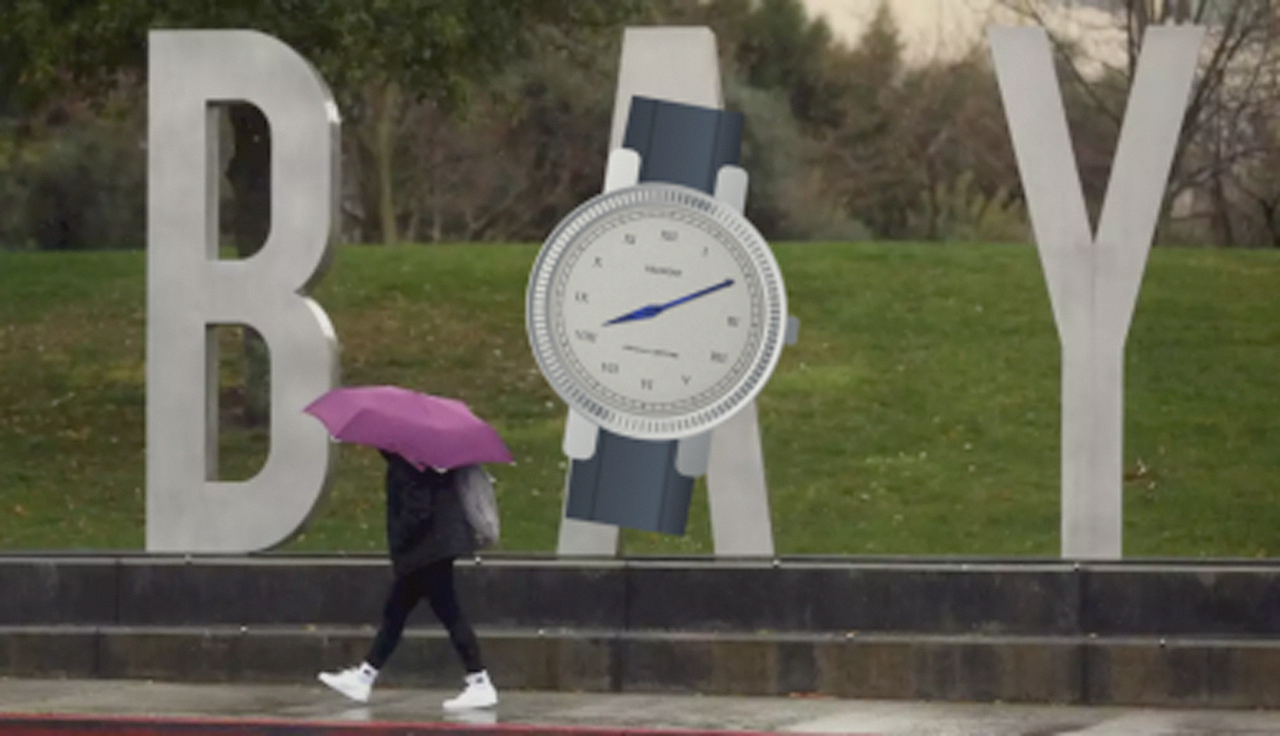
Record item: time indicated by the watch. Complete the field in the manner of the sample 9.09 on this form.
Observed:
8.10
